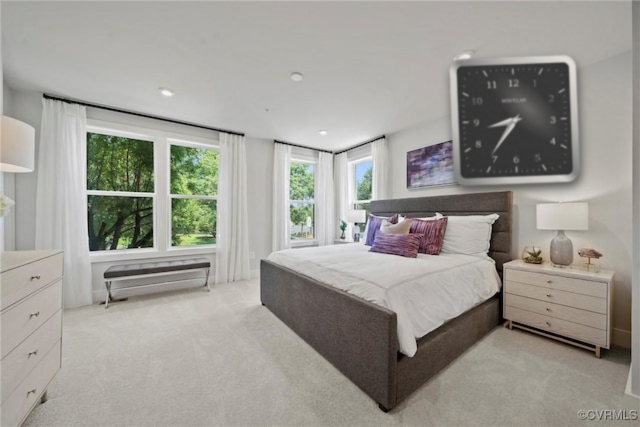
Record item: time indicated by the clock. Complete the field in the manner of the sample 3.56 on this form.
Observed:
8.36
